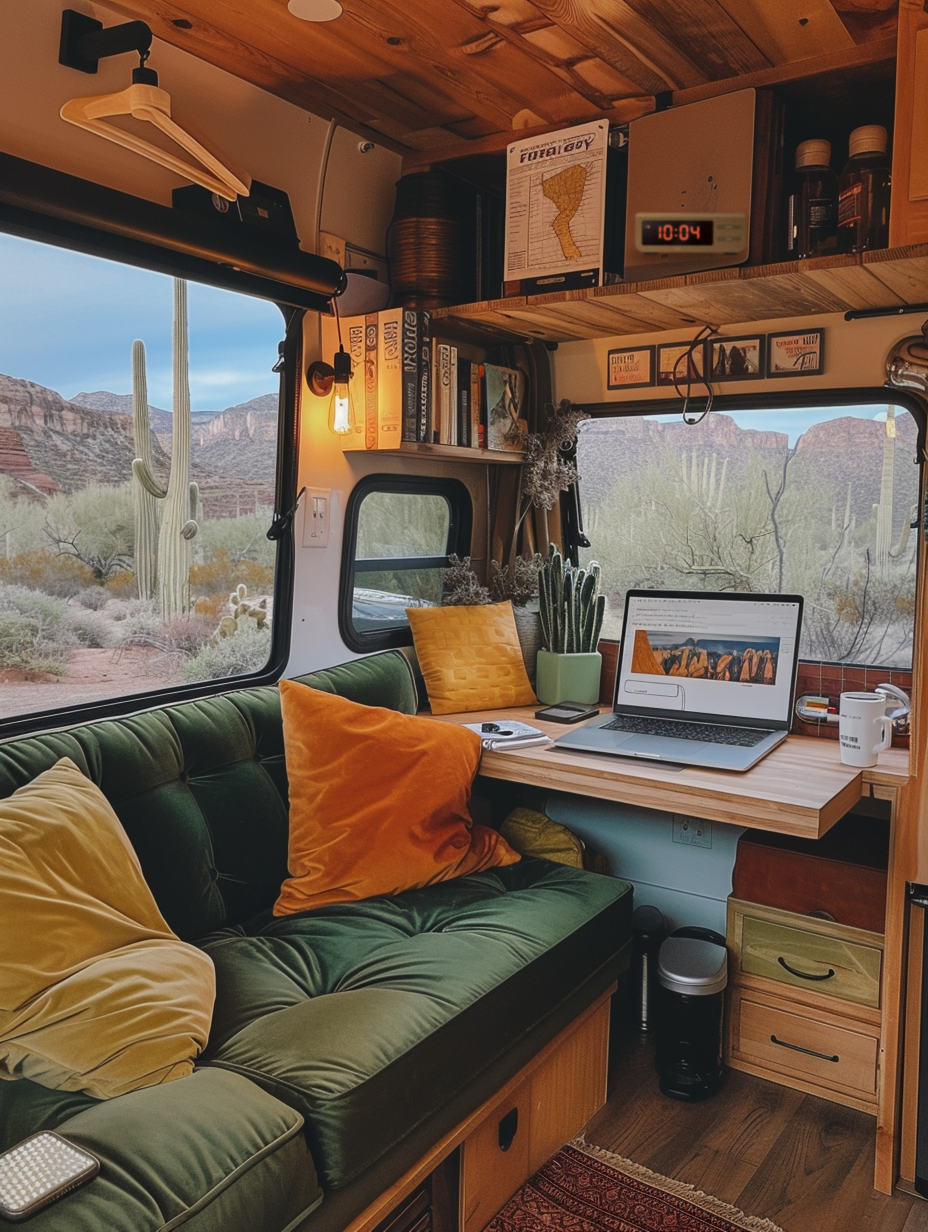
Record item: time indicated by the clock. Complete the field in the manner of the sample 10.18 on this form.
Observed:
10.04
